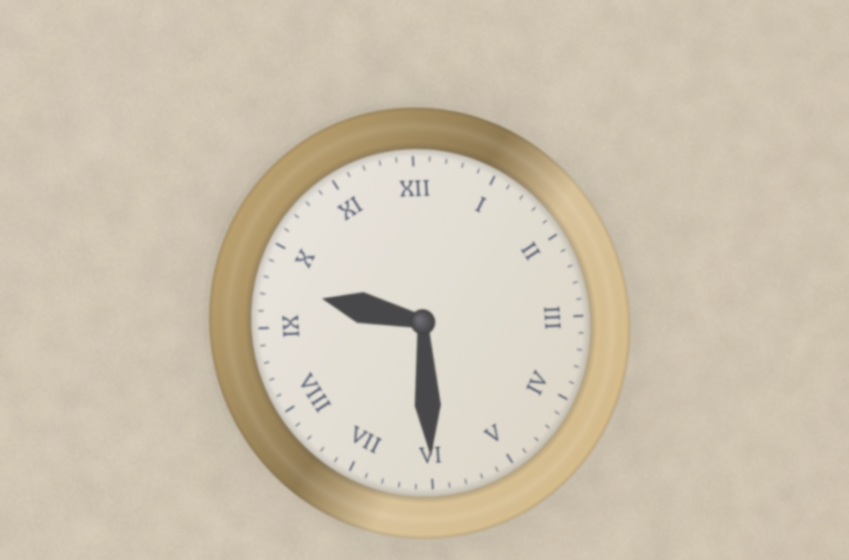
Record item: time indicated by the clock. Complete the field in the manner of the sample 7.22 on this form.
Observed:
9.30
